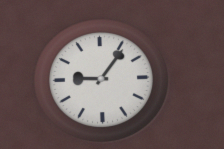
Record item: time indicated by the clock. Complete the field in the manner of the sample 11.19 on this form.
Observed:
9.06
